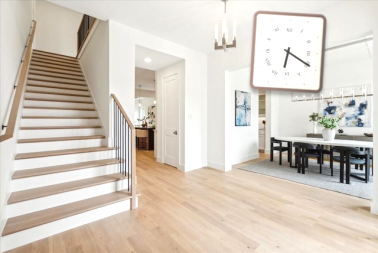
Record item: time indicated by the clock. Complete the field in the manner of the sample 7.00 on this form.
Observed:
6.20
